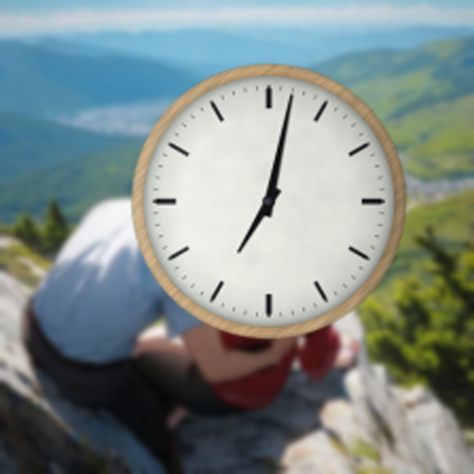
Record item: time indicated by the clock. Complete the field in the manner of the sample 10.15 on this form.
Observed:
7.02
